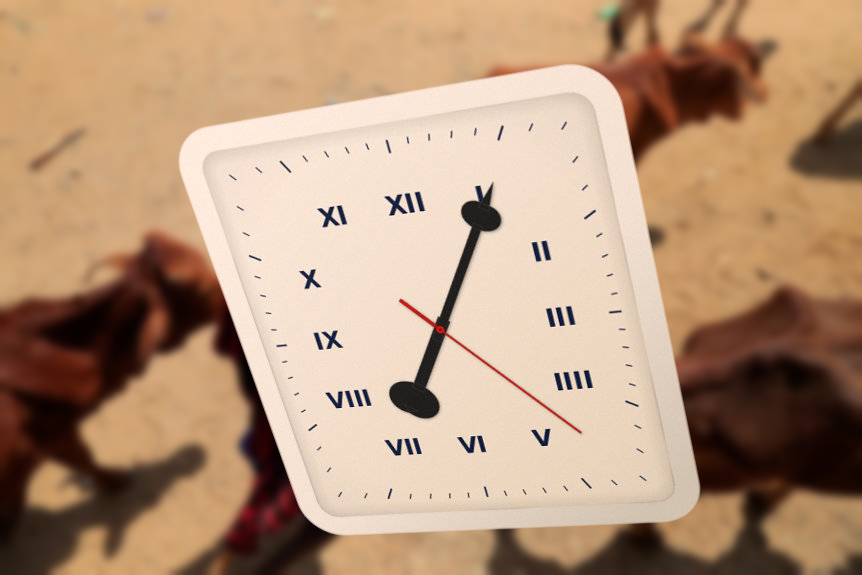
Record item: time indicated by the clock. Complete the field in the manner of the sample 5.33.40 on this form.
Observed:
7.05.23
